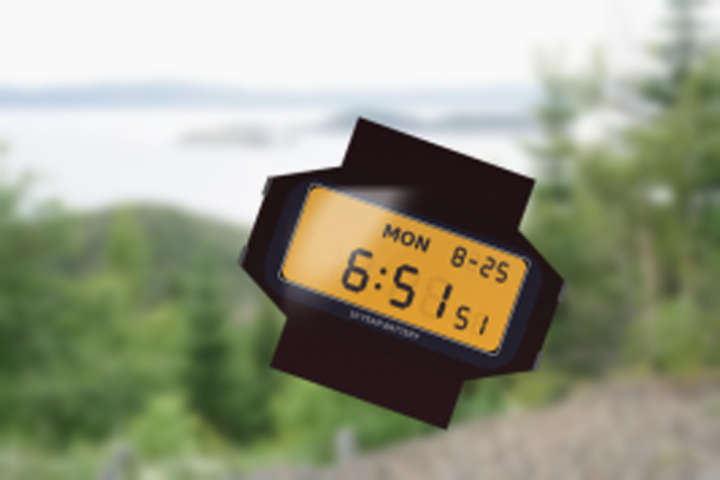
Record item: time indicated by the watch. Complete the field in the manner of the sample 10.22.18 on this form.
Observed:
6.51.51
